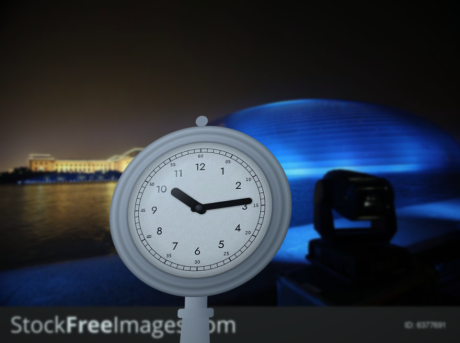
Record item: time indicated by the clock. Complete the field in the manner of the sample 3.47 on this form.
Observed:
10.14
